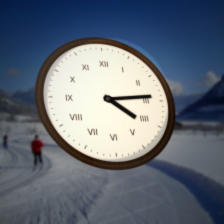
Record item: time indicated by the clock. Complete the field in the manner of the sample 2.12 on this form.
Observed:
4.14
